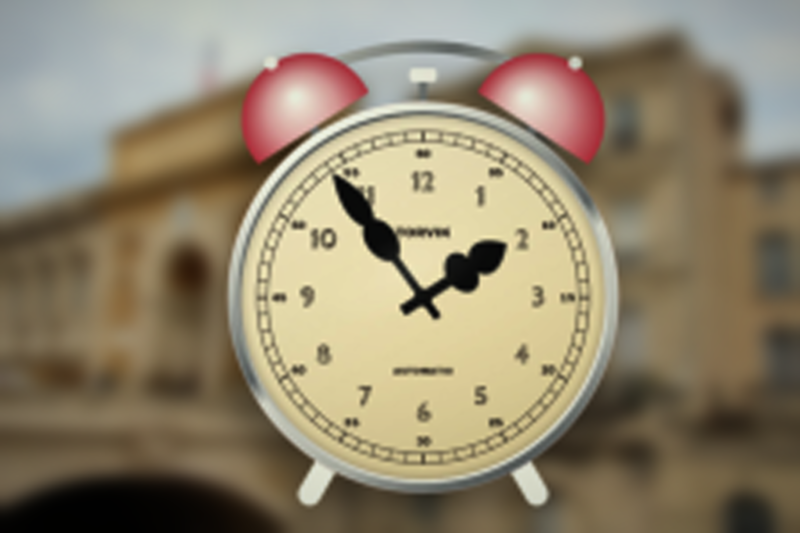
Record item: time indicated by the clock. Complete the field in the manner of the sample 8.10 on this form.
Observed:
1.54
